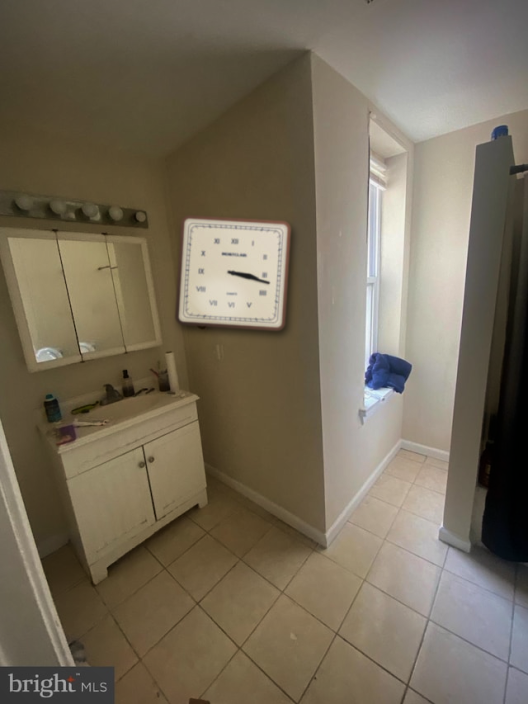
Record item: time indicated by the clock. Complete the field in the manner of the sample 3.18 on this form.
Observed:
3.17
